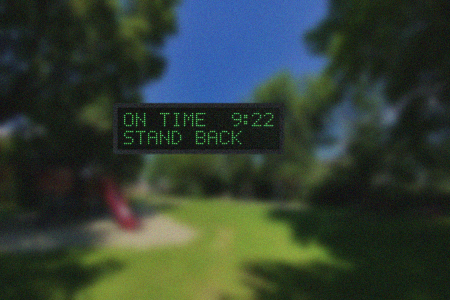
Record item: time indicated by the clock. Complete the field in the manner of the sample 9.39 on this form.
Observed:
9.22
